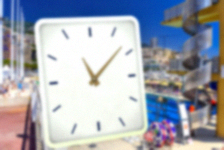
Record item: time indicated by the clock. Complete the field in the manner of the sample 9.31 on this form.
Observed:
11.08
